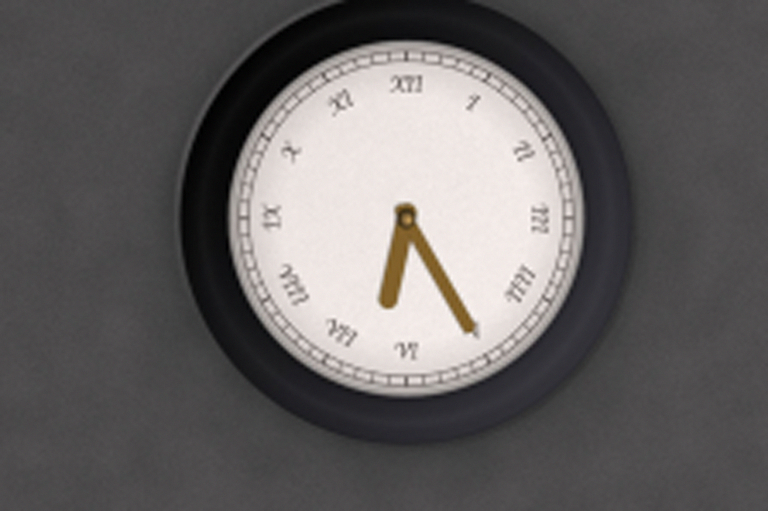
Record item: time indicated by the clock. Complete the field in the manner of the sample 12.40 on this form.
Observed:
6.25
